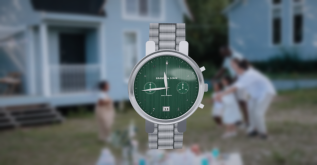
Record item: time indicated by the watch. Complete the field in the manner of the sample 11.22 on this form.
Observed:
11.44
